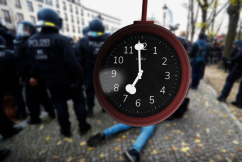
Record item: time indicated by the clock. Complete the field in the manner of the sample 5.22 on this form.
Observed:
6.59
